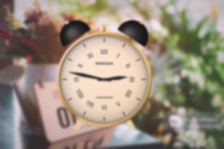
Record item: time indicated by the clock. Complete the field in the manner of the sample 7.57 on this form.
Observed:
2.47
